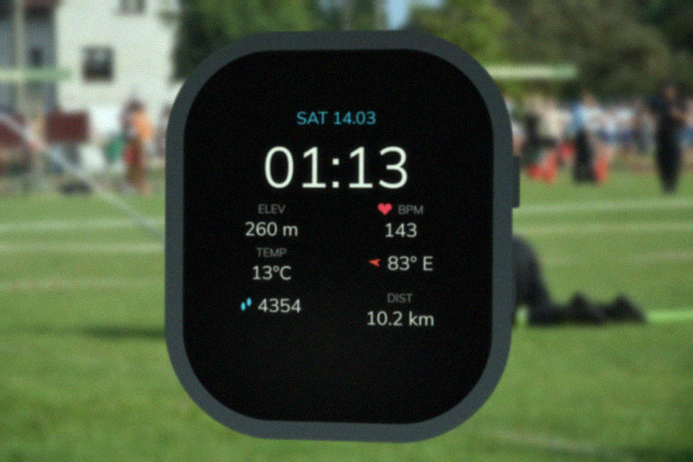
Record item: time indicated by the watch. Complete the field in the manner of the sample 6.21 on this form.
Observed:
1.13
